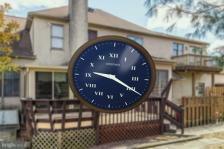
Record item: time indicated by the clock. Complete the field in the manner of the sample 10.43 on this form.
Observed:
9.20
